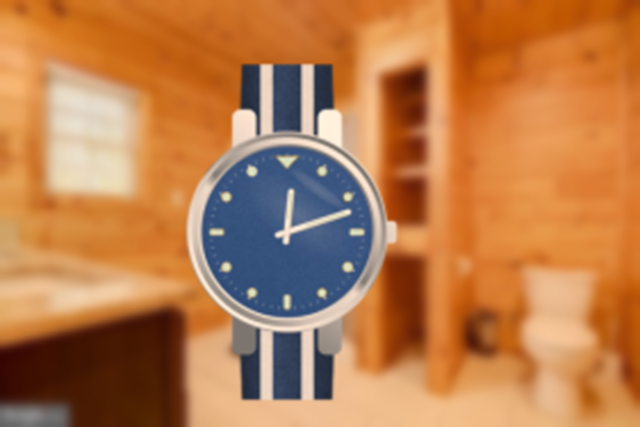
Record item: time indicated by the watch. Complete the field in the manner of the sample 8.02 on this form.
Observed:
12.12
